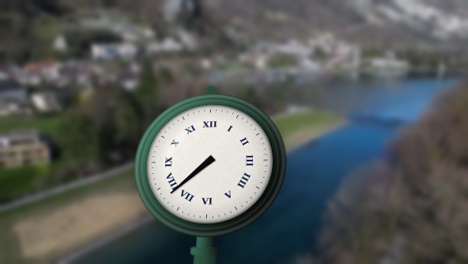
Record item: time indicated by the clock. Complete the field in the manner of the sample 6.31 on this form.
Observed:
7.38
